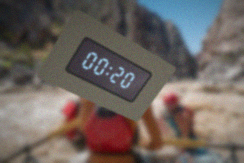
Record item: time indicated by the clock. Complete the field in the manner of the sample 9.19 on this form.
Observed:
0.20
